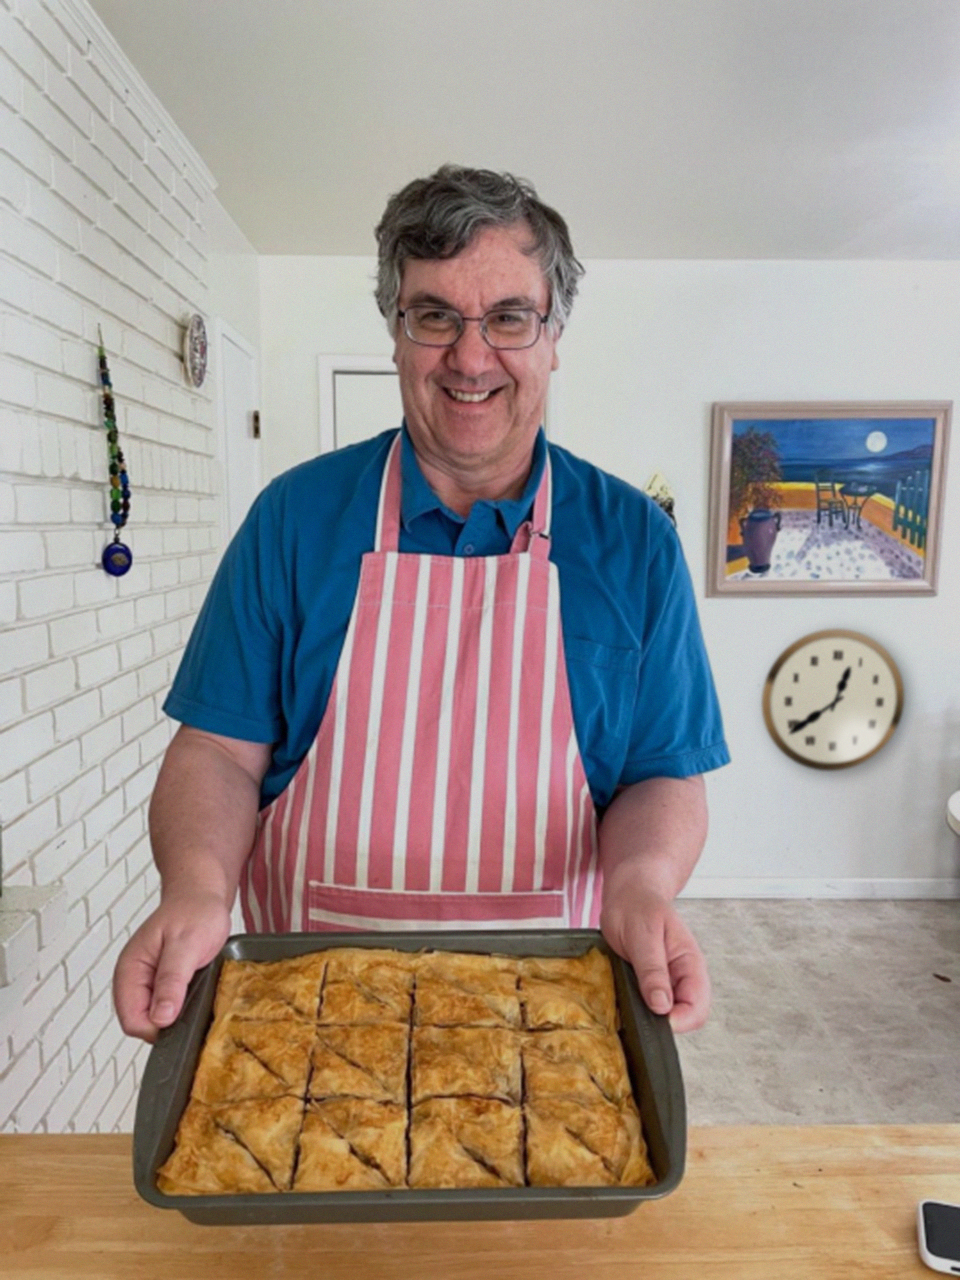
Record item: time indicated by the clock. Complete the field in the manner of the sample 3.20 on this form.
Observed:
12.39
